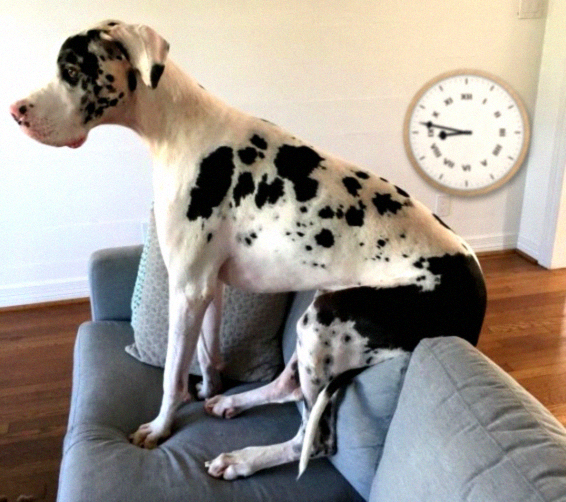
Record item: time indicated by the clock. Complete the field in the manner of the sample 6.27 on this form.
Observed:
8.47
